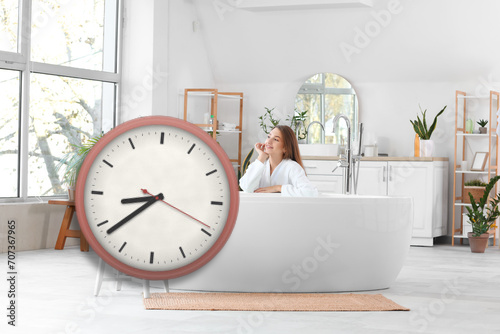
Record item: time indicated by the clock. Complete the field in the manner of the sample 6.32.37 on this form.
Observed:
8.38.19
